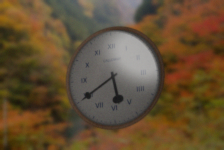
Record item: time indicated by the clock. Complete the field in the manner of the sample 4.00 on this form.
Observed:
5.40
